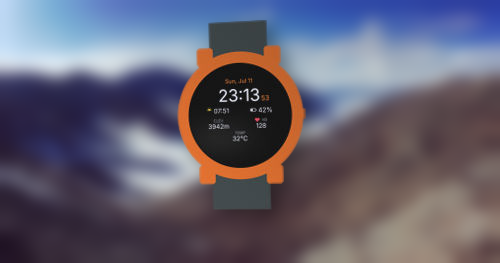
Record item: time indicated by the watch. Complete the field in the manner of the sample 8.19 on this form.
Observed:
23.13
